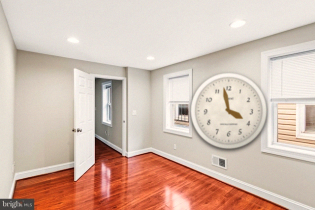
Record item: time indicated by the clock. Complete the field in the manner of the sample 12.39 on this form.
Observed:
3.58
